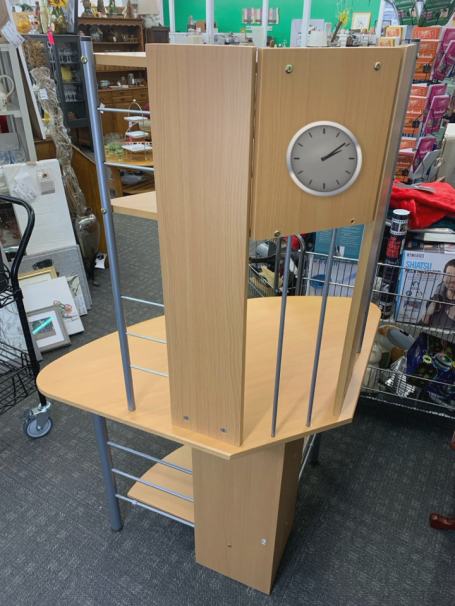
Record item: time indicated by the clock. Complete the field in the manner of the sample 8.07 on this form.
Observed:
2.09
